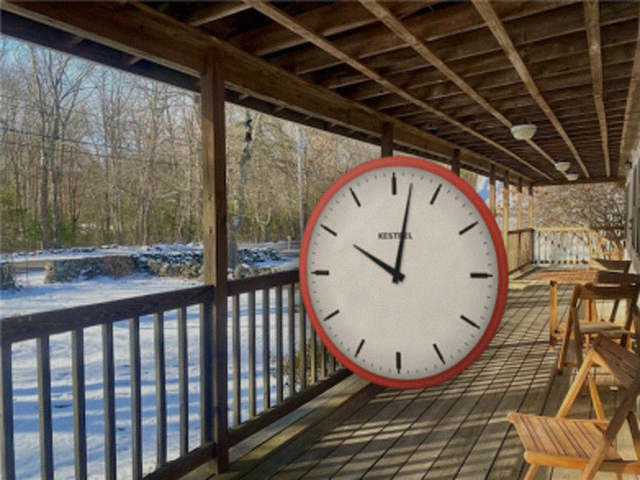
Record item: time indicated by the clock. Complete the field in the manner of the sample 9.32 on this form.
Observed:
10.02
